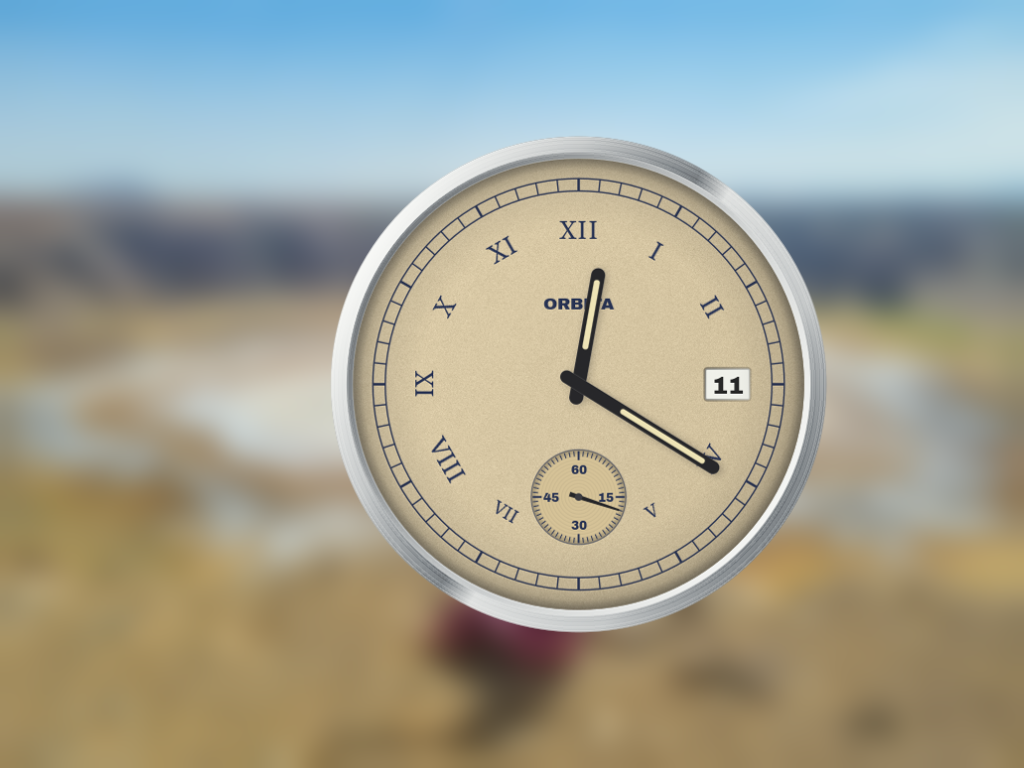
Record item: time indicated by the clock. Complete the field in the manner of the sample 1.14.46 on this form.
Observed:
12.20.18
